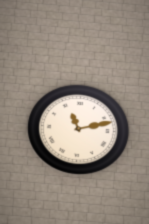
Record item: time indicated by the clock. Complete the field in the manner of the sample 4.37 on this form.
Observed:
11.12
